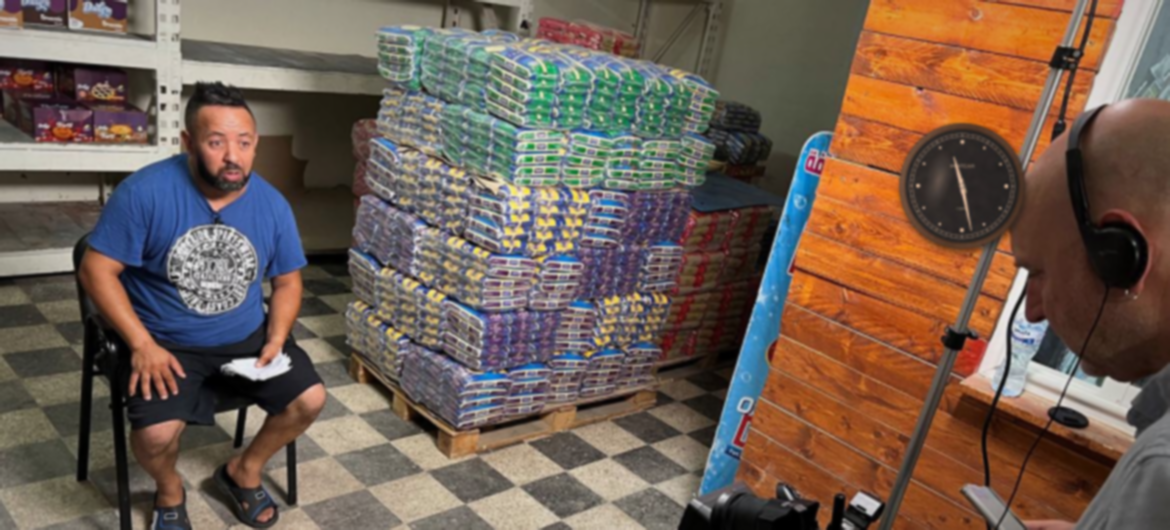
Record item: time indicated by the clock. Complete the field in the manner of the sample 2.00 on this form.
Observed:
11.28
